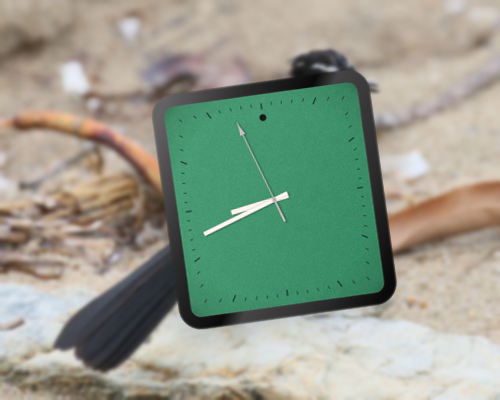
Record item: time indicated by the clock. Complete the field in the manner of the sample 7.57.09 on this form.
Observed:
8.41.57
